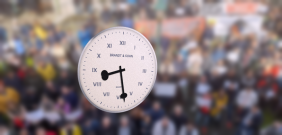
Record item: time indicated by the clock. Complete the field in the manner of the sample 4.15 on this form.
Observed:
8.28
